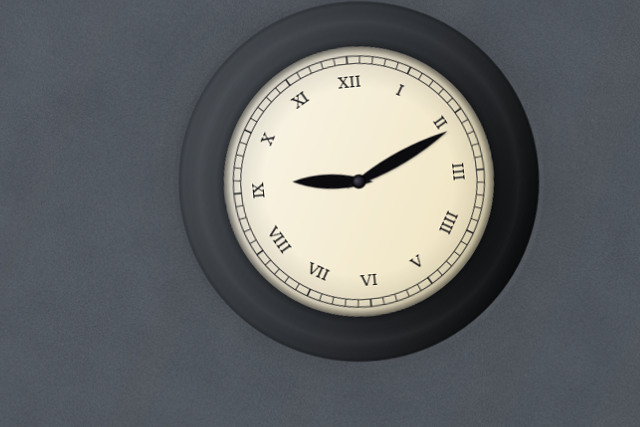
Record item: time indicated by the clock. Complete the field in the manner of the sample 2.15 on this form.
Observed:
9.11
